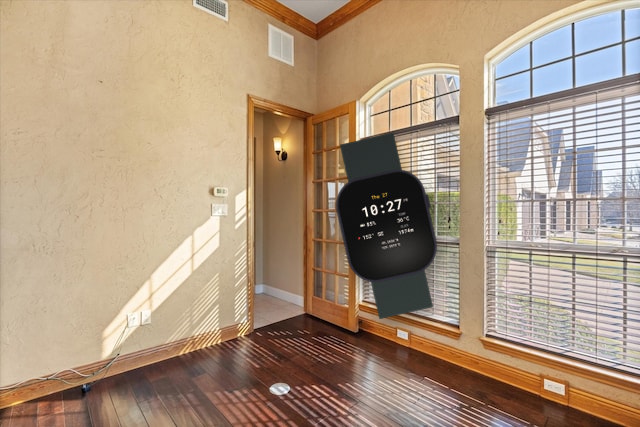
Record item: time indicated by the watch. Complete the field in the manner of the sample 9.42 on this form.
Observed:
10.27
